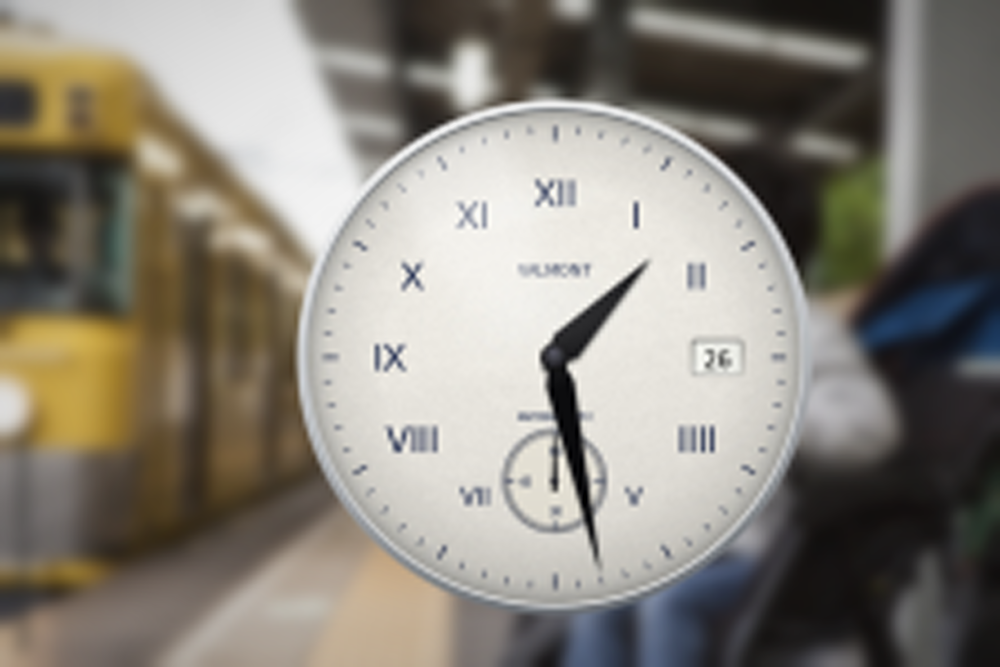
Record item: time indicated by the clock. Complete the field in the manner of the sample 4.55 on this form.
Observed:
1.28
